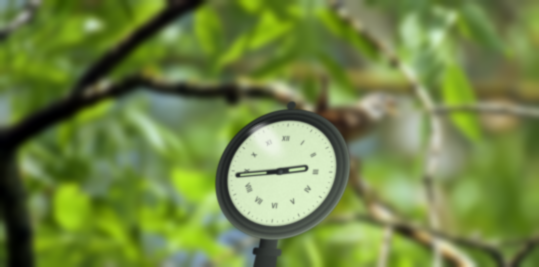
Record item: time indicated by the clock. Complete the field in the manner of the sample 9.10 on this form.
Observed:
2.44
